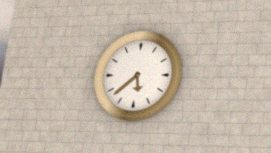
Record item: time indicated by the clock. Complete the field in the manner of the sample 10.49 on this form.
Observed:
5.38
